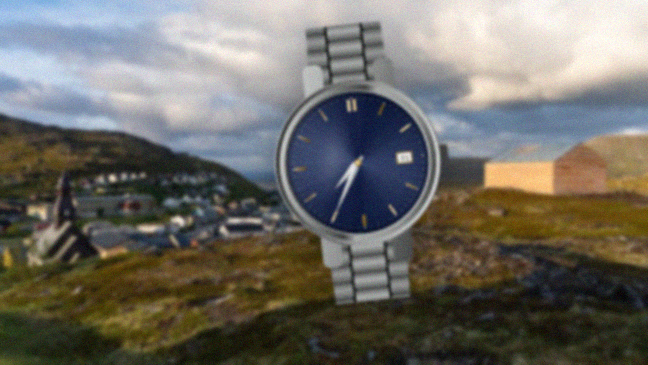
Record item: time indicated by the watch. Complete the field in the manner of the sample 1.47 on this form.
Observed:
7.35
